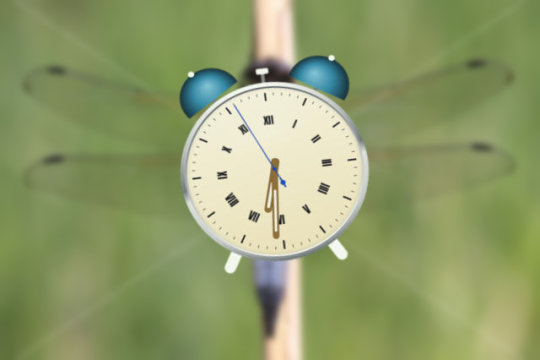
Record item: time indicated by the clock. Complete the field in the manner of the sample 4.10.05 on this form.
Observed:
6.30.56
